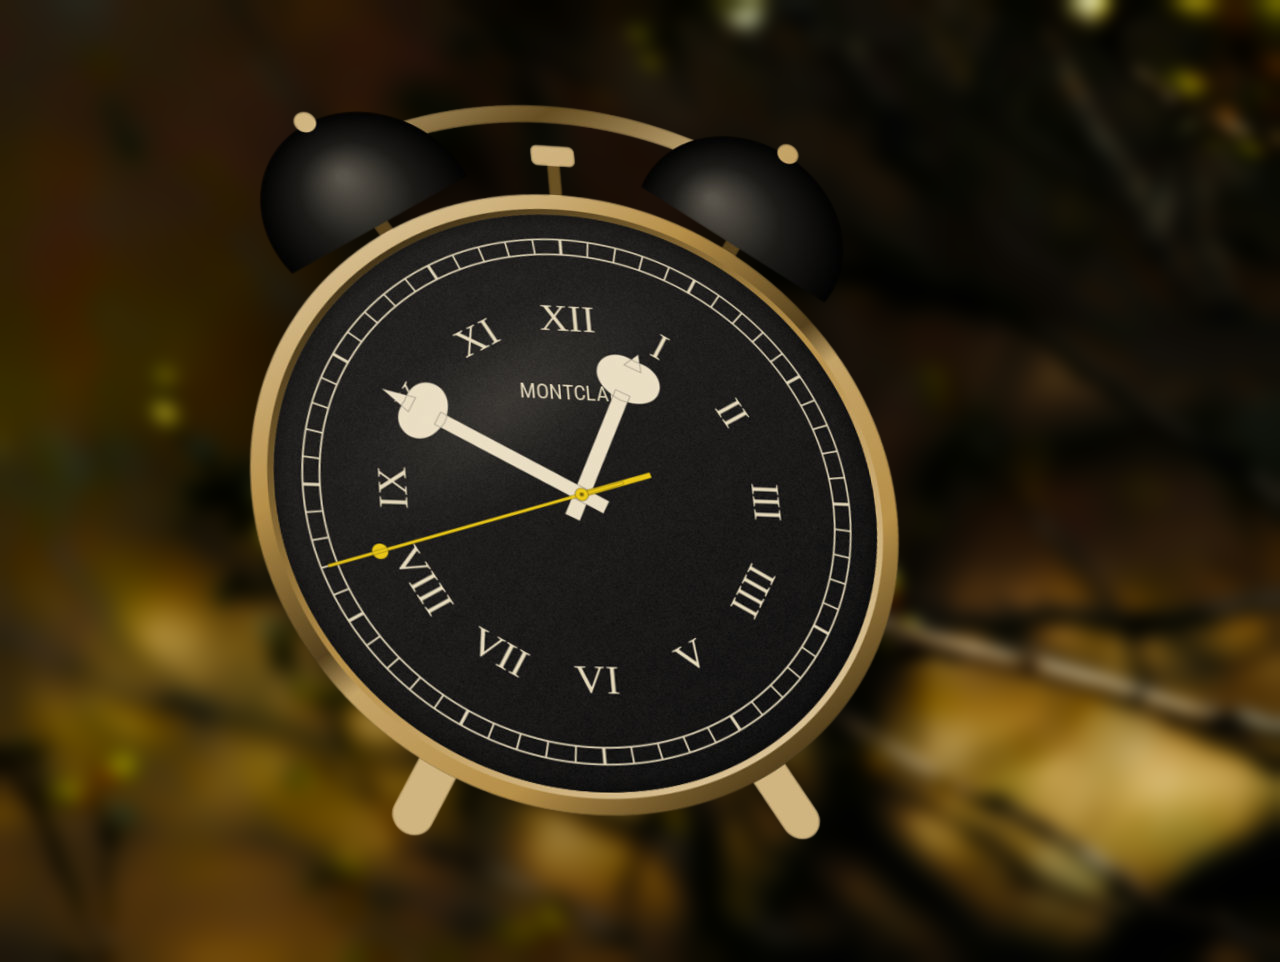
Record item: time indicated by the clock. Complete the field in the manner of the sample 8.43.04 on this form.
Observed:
12.49.42
